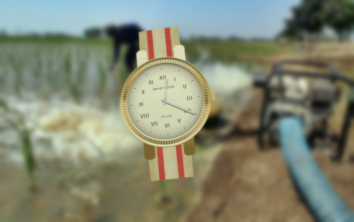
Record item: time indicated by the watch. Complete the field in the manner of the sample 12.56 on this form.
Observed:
12.20
